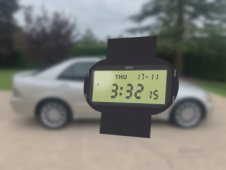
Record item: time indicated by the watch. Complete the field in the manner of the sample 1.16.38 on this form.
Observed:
3.32.15
